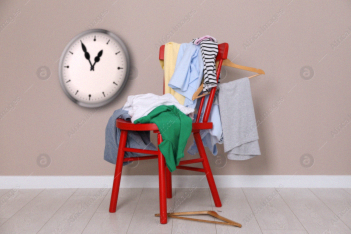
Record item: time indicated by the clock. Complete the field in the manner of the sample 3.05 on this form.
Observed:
12.55
